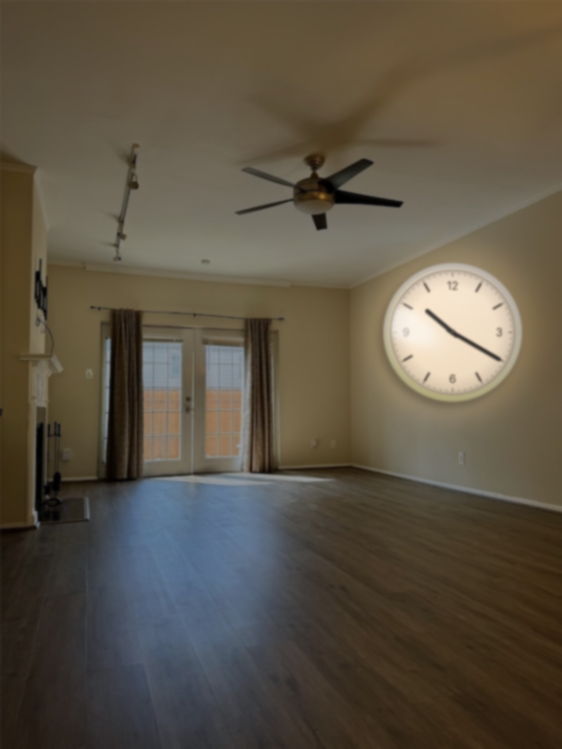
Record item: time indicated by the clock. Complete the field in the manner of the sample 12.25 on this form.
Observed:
10.20
